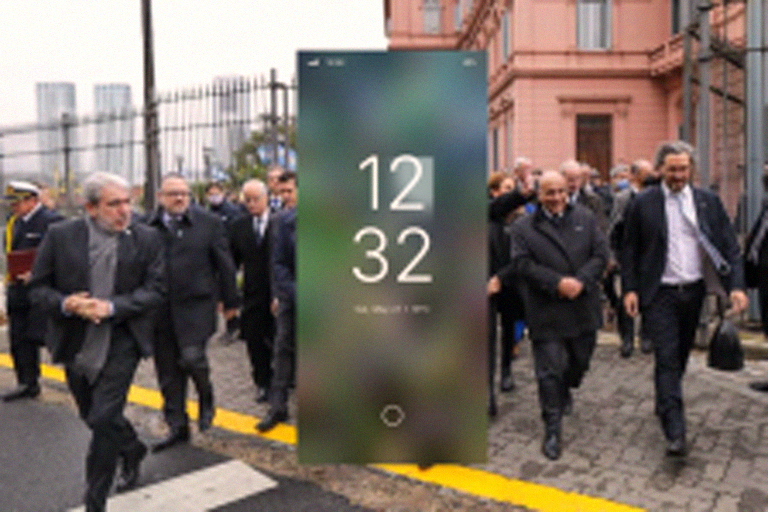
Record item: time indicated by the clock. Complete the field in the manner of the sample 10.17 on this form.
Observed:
12.32
